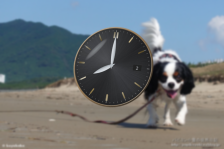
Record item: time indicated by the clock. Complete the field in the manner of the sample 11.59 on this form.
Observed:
8.00
